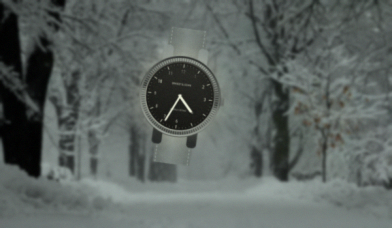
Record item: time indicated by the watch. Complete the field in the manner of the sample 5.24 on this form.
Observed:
4.34
